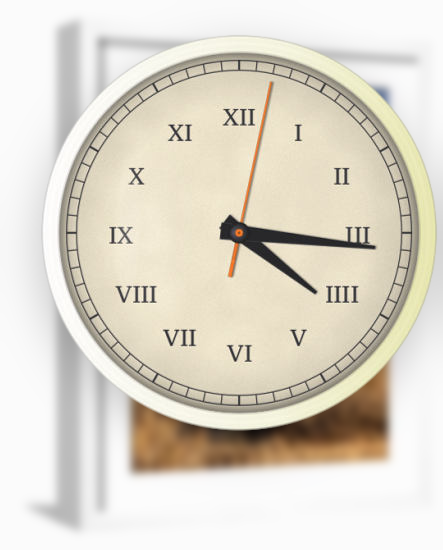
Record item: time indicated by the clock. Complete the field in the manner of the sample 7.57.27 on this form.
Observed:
4.16.02
